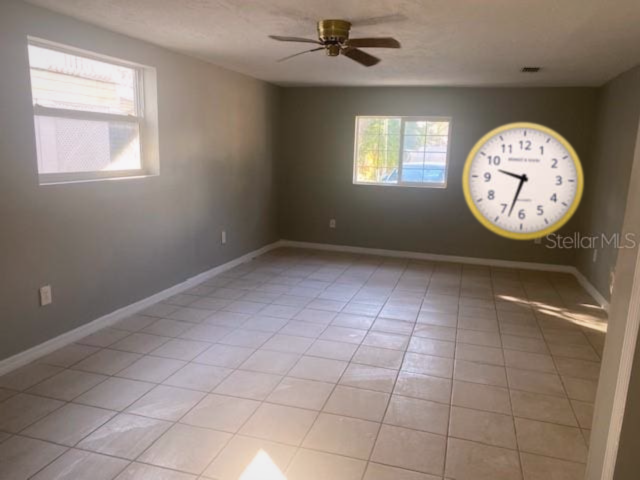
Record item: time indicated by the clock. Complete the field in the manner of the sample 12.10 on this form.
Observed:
9.33
